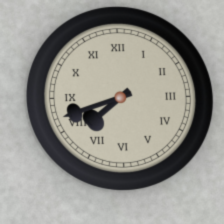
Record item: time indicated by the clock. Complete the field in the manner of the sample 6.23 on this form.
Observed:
7.42
